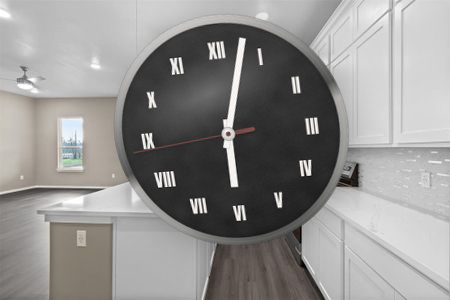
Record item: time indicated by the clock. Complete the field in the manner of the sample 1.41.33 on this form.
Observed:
6.02.44
